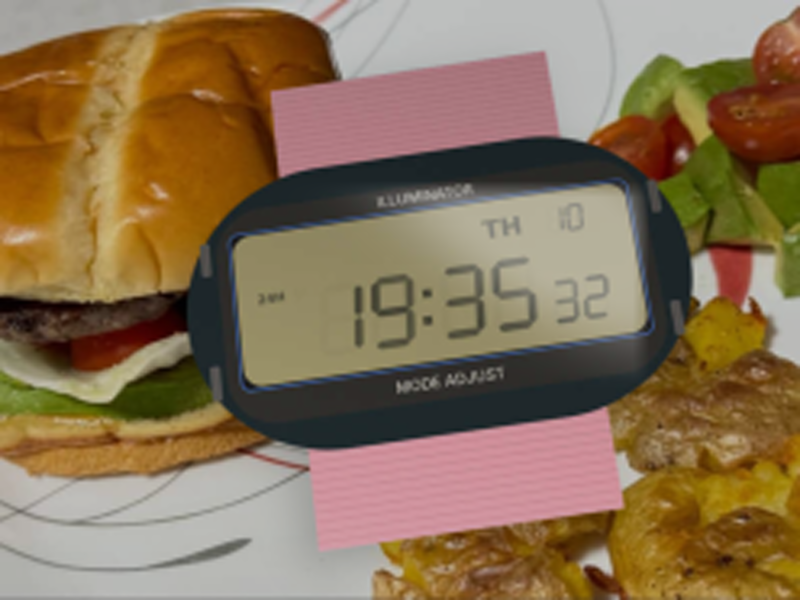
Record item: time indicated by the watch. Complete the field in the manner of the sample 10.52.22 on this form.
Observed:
19.35.32
